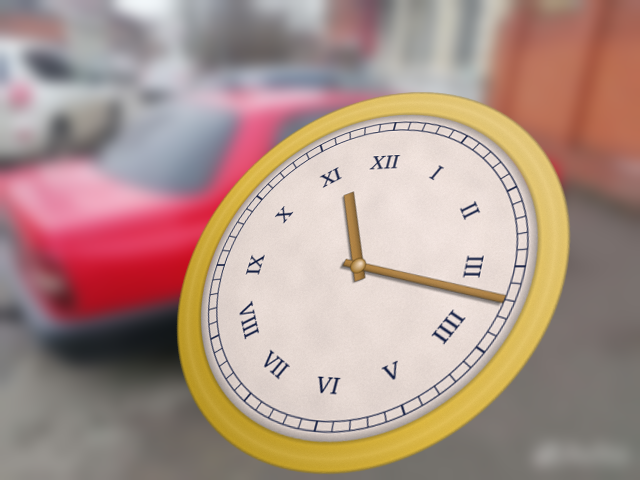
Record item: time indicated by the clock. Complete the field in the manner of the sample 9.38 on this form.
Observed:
11.17
